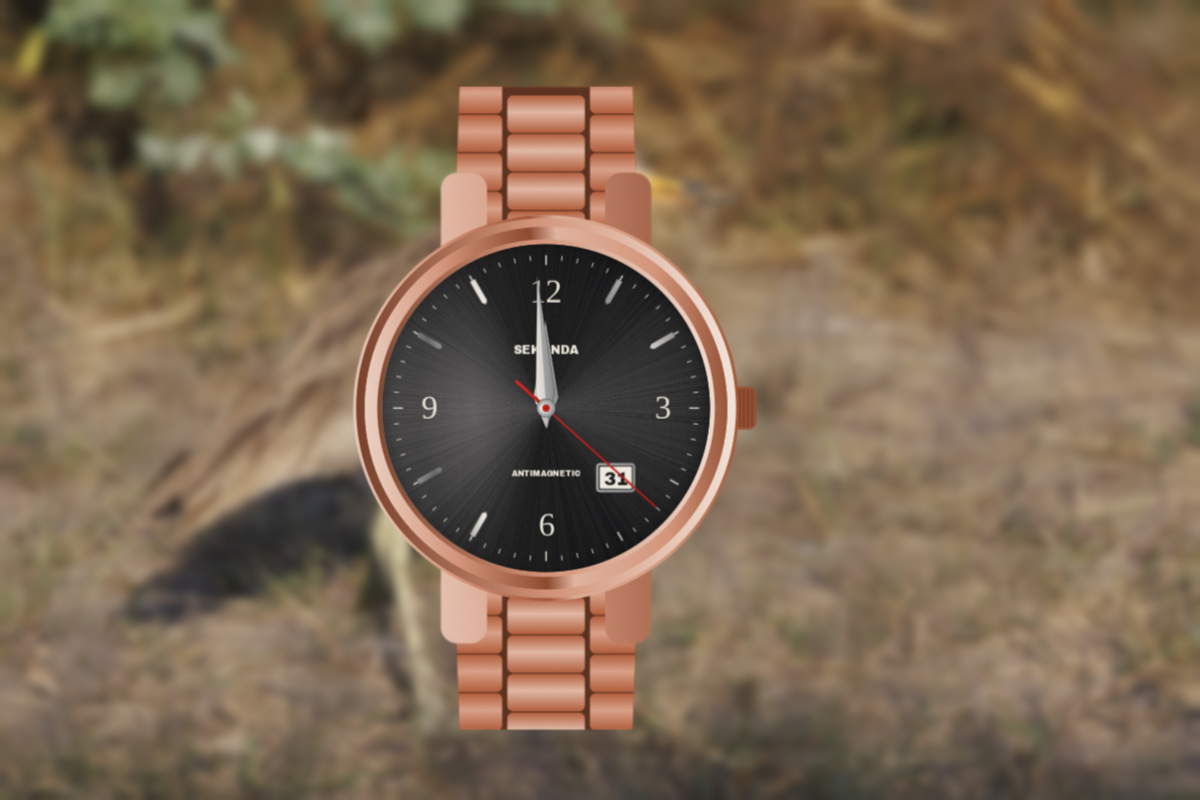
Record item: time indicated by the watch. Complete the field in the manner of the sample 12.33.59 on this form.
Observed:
11.59.22
